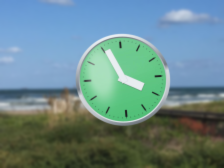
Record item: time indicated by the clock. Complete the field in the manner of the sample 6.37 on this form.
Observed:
3.56
